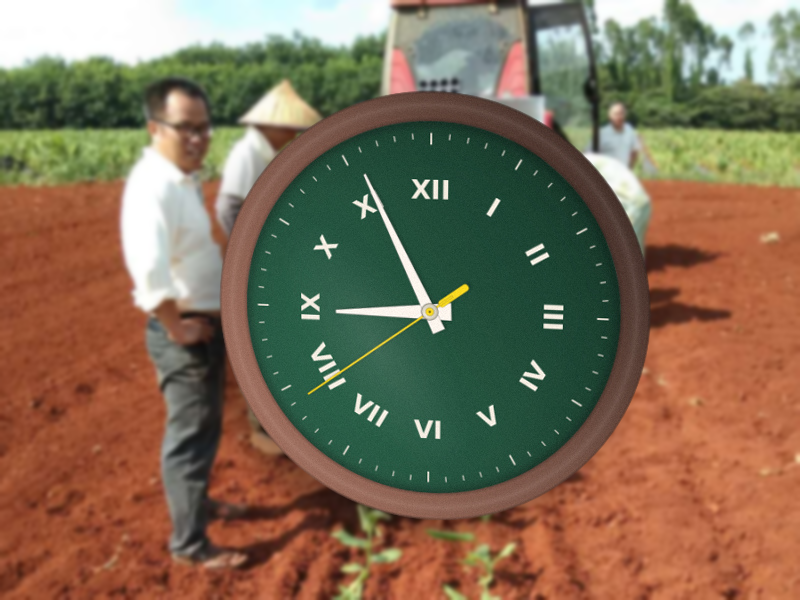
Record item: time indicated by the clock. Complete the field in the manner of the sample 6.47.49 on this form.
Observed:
8.55.39
